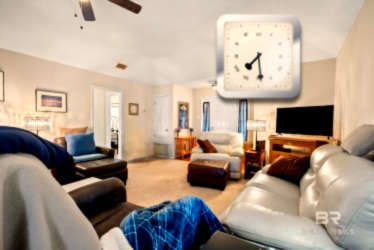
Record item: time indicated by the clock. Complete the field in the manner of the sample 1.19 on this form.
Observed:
7.29
